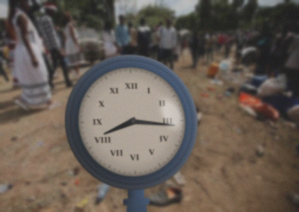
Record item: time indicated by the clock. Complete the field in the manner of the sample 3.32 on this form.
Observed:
8.16
